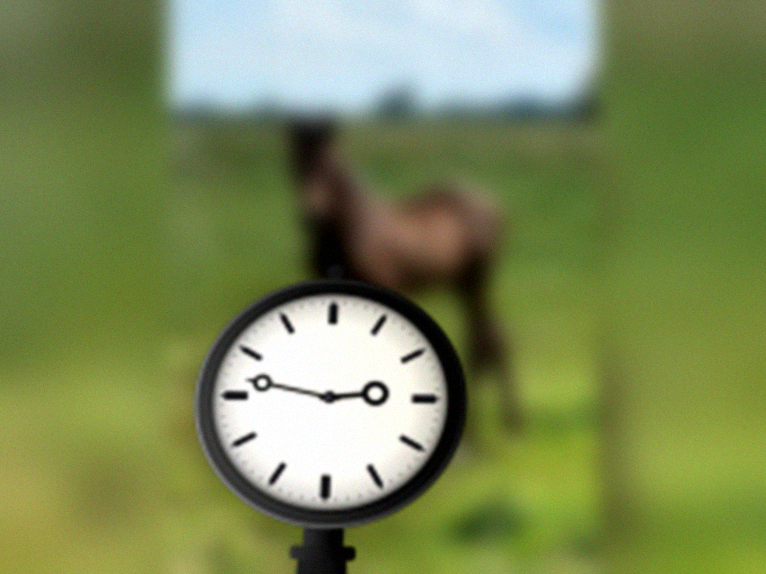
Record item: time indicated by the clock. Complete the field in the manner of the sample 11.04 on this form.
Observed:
2.47
